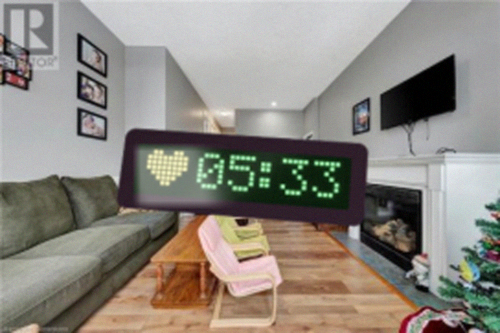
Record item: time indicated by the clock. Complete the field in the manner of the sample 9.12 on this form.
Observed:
5.33
